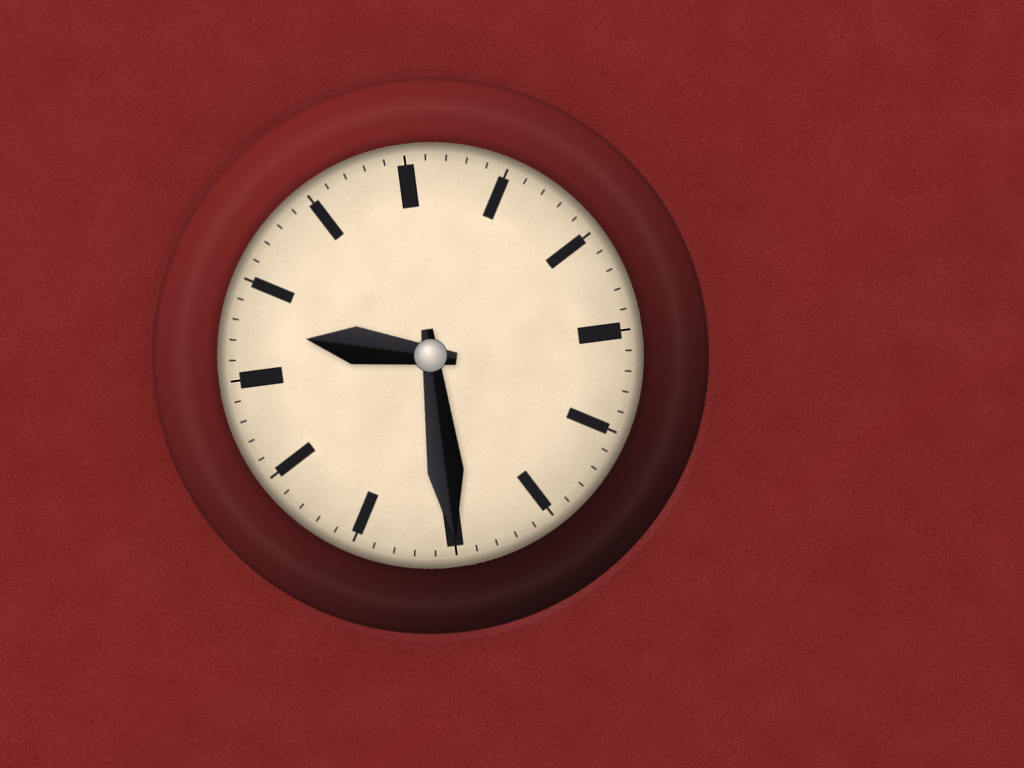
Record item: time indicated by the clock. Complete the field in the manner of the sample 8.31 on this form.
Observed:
9.30
